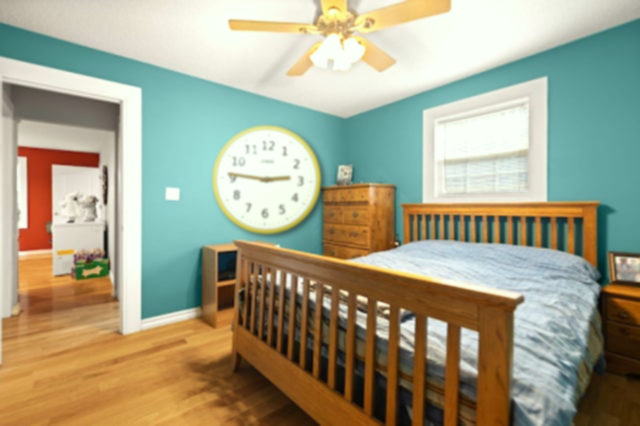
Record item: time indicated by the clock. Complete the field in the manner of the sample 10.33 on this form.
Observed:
2.46
